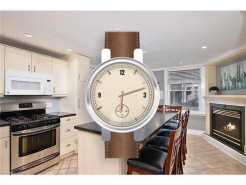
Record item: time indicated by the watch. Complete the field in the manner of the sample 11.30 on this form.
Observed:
6.12
